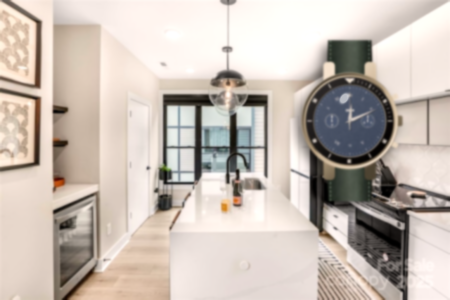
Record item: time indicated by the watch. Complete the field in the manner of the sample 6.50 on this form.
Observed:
12.11
